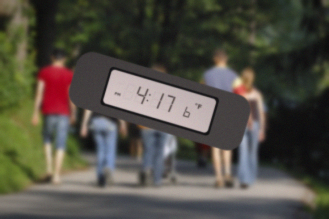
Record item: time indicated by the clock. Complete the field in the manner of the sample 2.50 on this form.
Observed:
4.17
